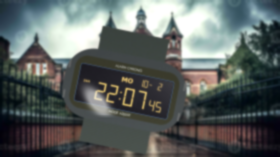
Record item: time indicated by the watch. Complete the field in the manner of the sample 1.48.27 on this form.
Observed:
22.07.45
